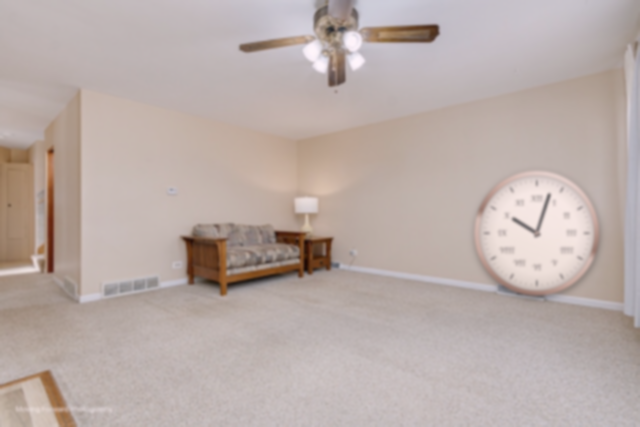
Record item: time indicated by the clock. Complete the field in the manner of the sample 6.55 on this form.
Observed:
10.03
